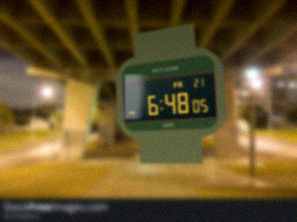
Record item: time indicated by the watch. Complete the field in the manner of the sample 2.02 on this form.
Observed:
6.48
